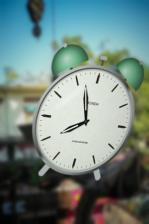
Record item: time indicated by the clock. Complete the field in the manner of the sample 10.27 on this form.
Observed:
7.57
